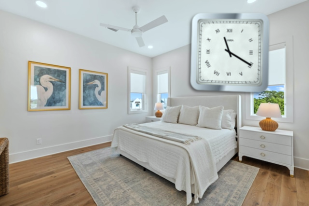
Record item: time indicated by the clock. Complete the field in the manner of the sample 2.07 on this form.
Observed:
11.20
